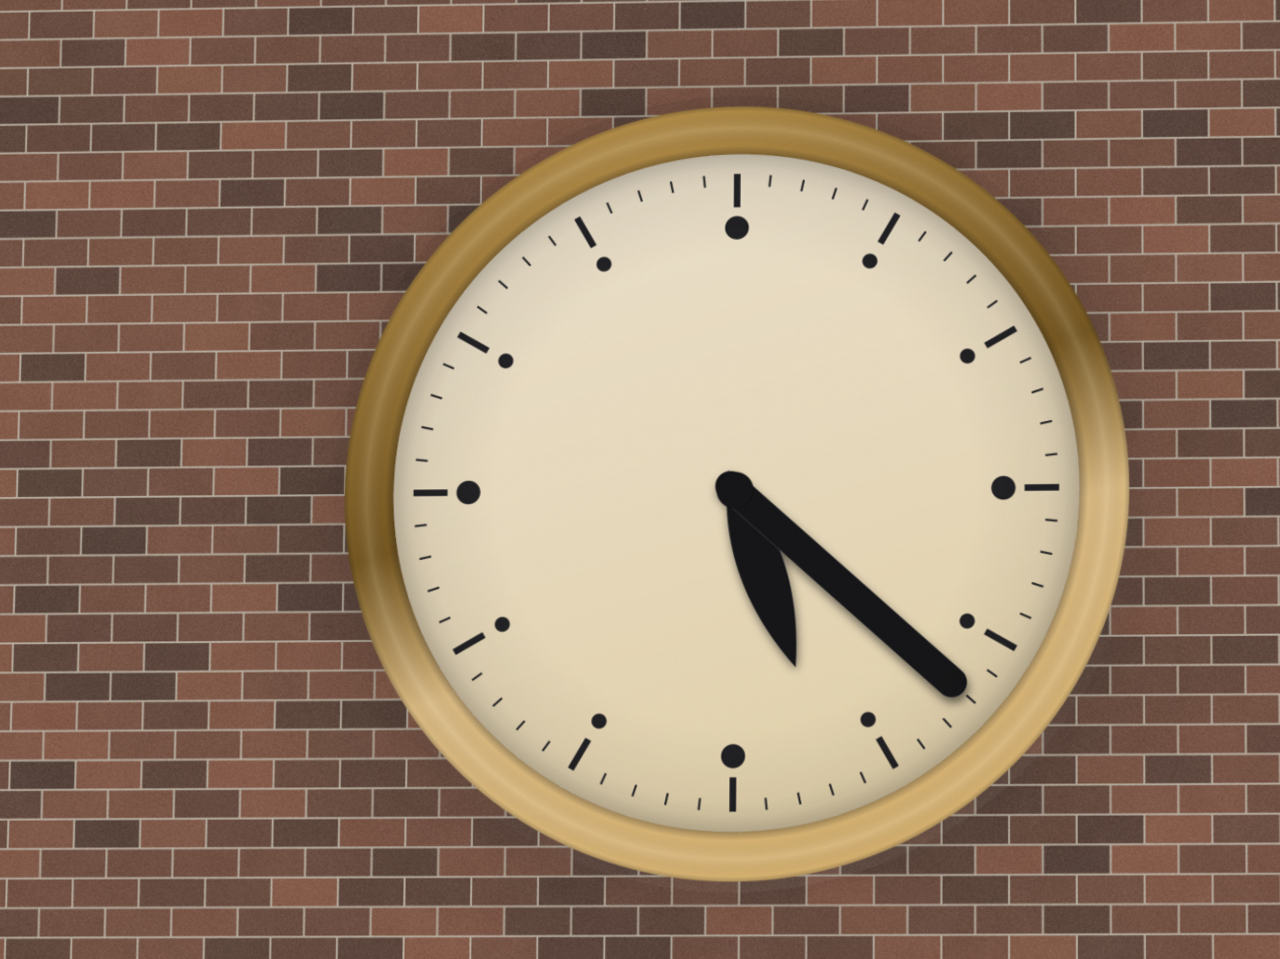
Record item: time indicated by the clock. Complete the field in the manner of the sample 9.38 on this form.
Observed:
5.22
